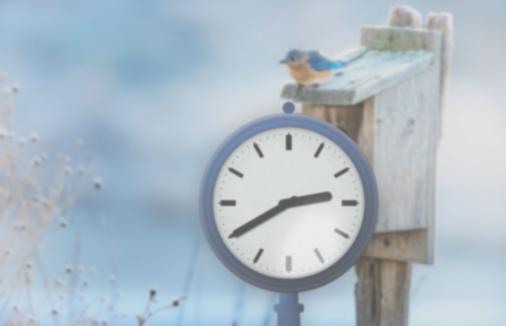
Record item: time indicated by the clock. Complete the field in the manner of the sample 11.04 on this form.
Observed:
2.40
